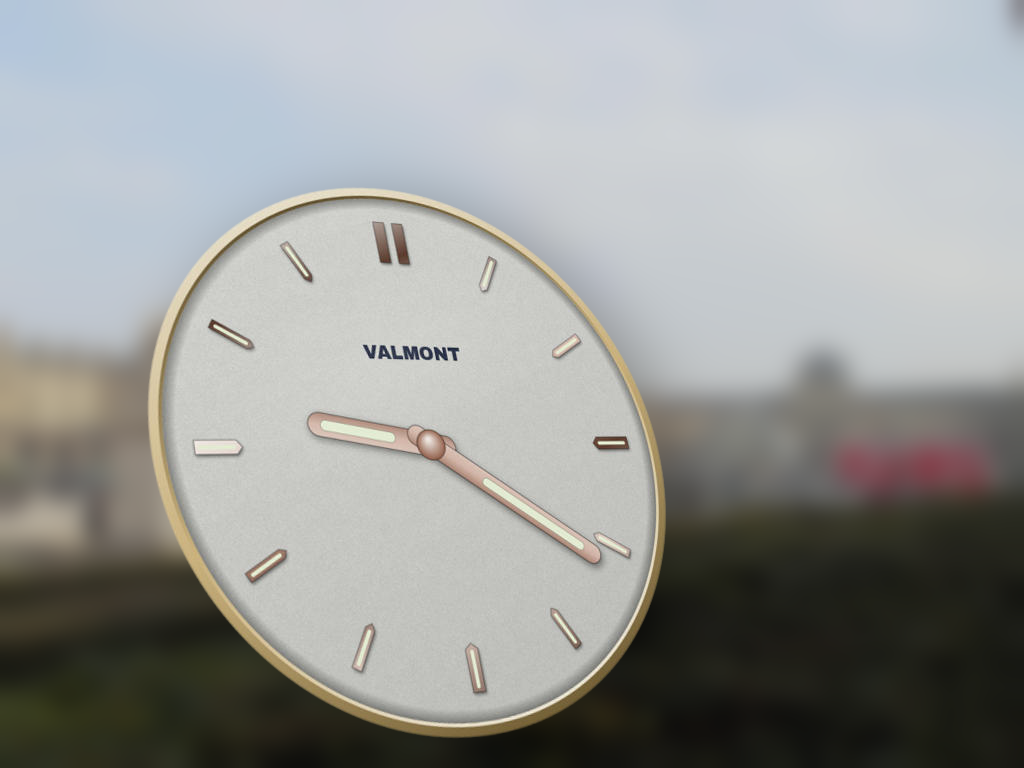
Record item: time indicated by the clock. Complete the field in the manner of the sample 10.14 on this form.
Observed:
9.21
